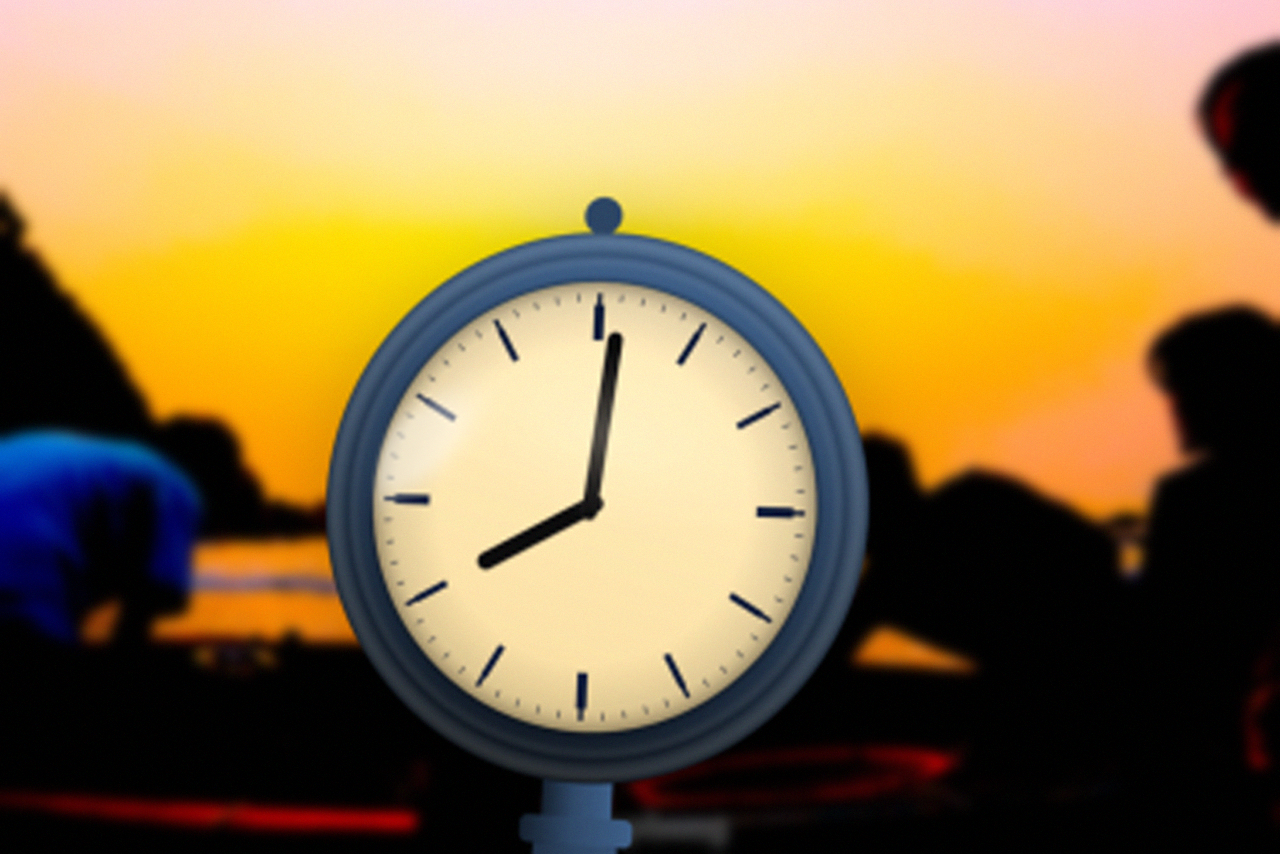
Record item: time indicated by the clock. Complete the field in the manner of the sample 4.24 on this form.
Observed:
8.01
